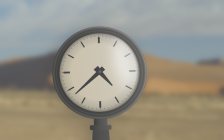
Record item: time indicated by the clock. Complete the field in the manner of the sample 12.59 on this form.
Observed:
4.38
